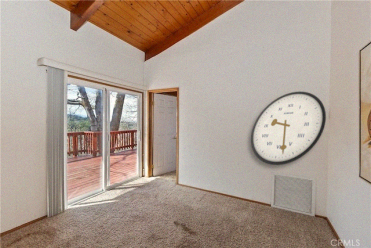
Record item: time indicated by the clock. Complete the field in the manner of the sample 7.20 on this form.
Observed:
9.28
